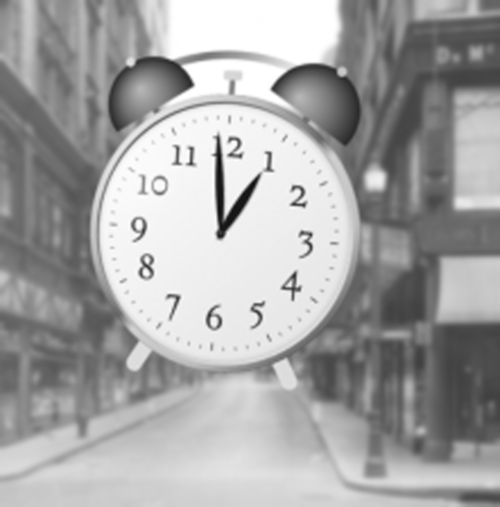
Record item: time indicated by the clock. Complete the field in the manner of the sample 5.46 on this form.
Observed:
12.59
